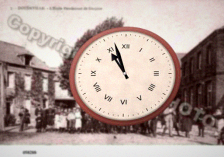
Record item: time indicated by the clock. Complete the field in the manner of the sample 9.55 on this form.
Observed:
10.57
